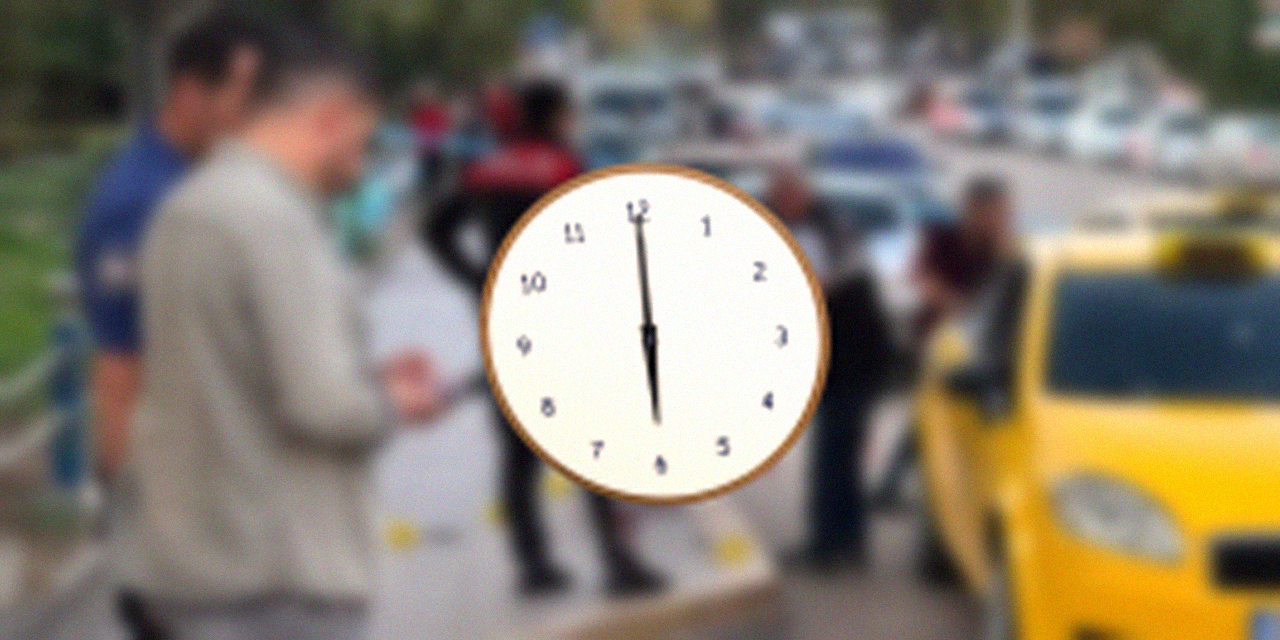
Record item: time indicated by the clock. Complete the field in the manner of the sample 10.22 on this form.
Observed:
6.00
